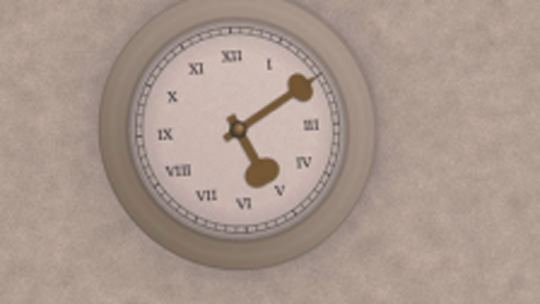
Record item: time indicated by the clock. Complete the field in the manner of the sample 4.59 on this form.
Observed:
5.10
